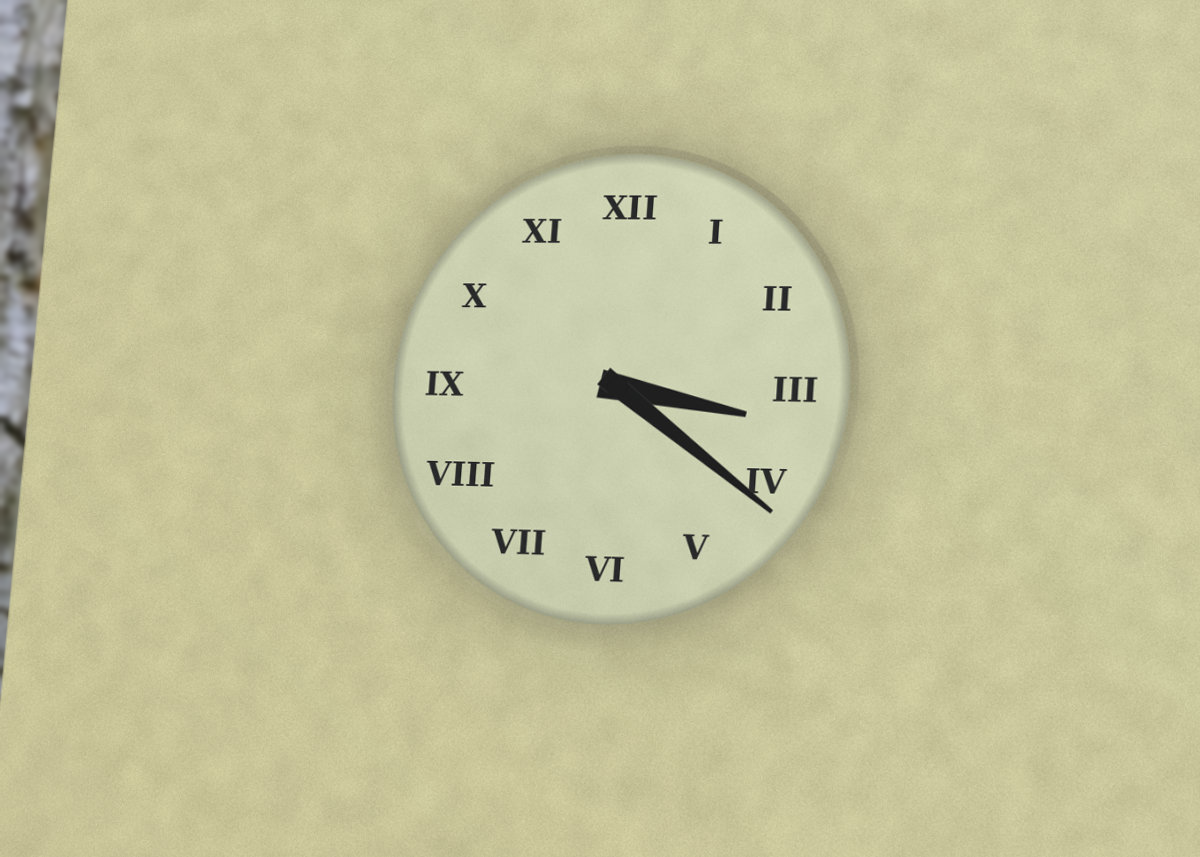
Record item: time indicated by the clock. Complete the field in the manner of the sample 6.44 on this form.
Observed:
3.21
